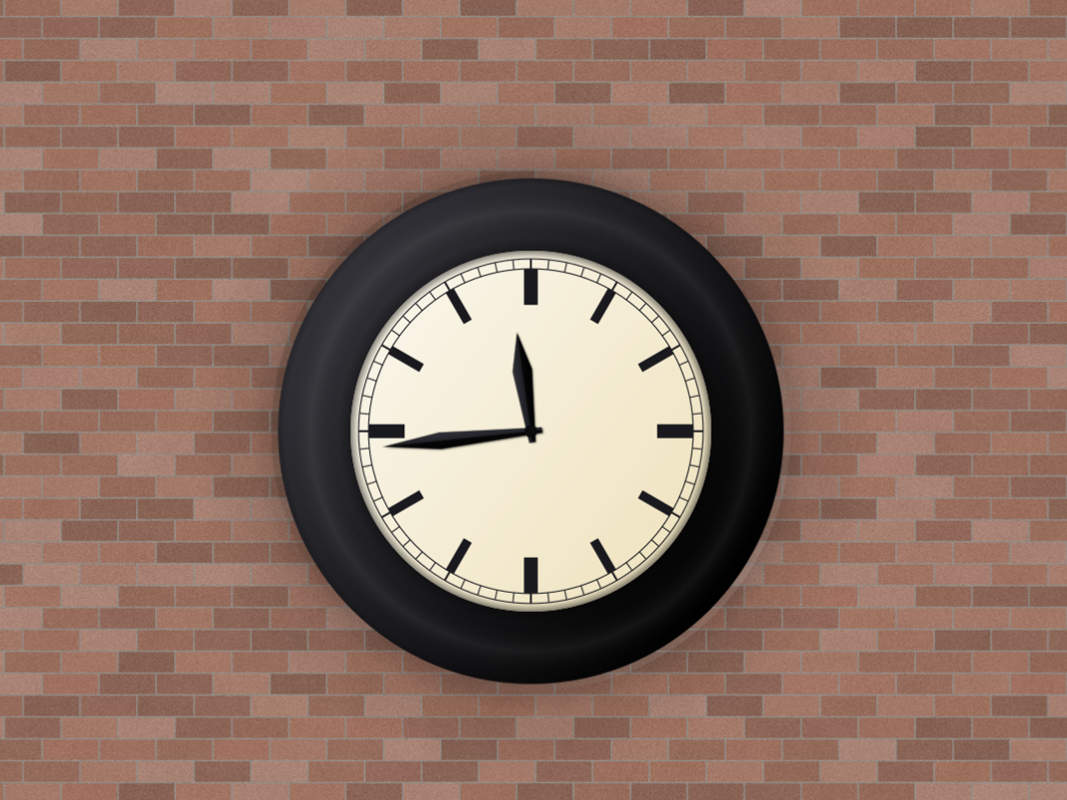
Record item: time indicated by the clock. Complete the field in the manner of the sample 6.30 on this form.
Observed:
11.44
